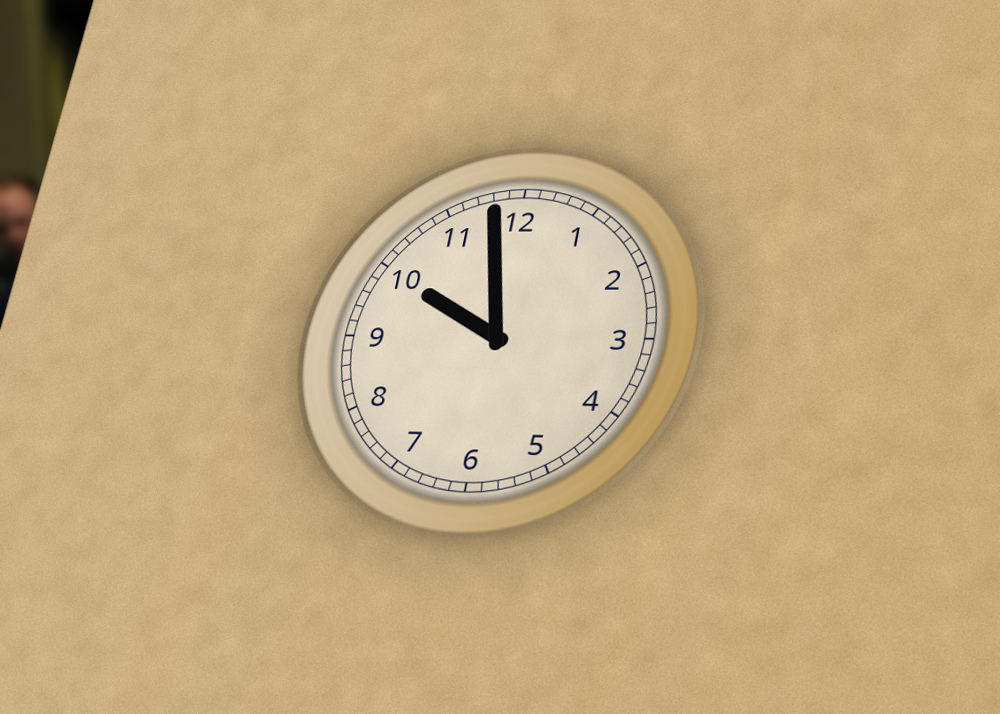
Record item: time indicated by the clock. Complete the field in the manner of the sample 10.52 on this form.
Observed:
9.58
